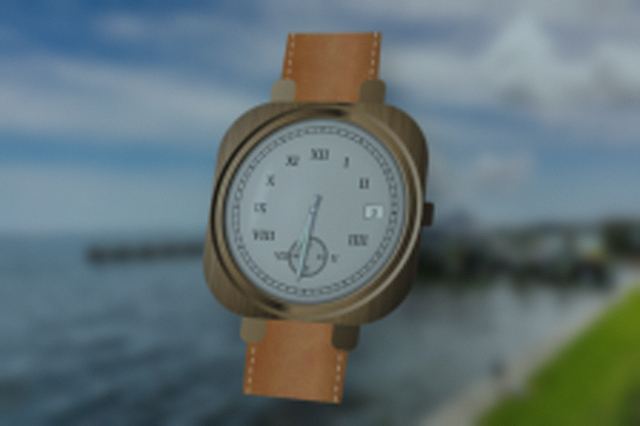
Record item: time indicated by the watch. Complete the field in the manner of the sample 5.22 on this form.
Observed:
6.31
